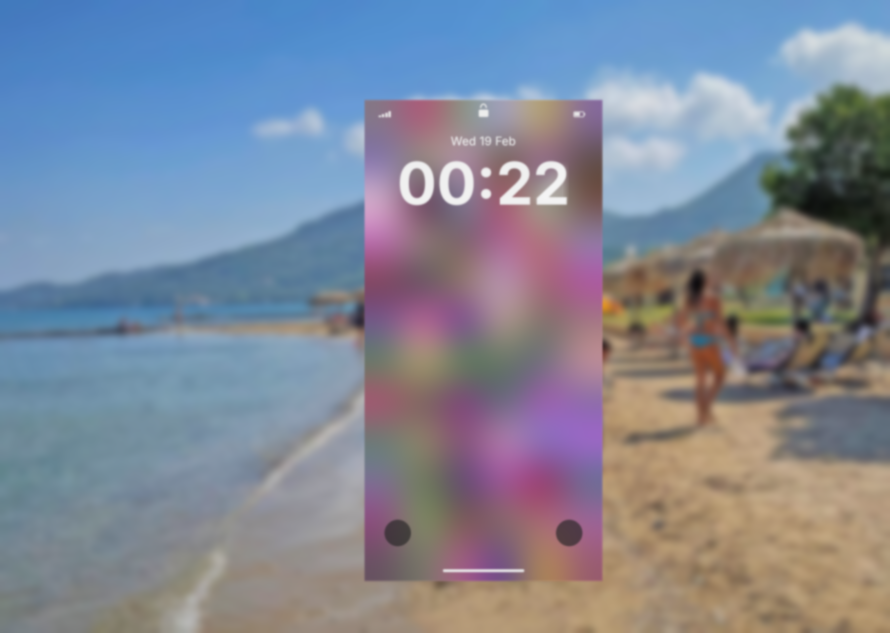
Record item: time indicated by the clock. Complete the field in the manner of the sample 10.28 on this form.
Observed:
0.22
